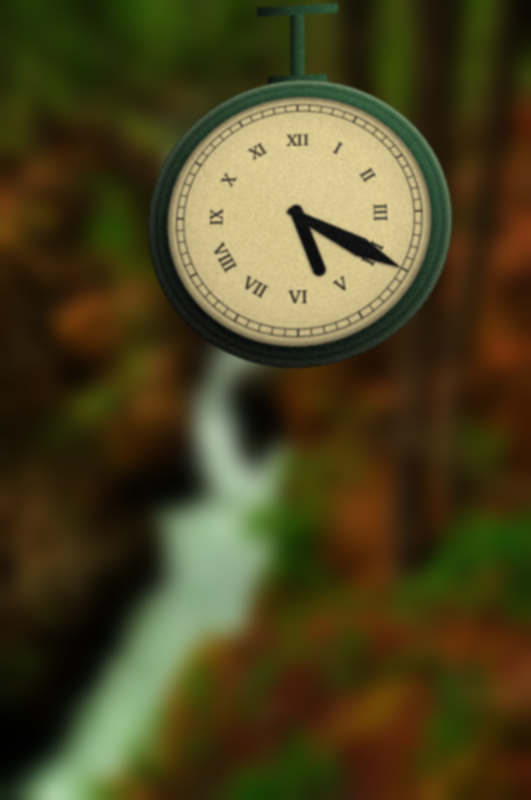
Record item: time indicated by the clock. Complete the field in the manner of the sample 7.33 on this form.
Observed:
5.20
